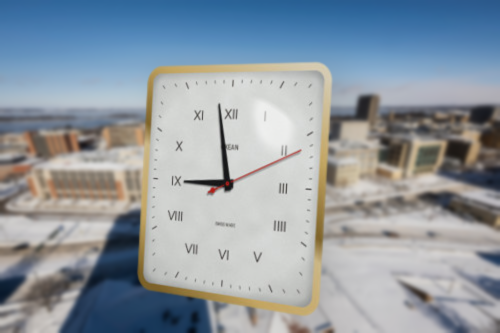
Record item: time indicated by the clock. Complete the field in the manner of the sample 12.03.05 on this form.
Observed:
8.58.11
